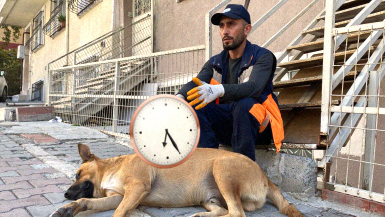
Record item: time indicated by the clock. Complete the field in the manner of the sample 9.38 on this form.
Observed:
6.25
